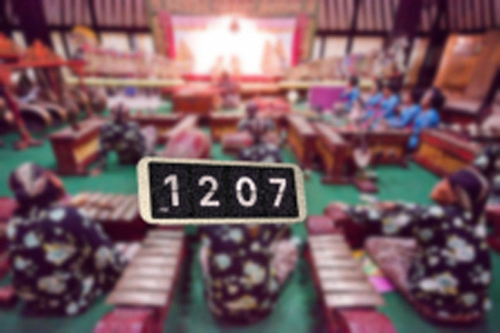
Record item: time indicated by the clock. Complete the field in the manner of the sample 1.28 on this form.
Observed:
12.07
